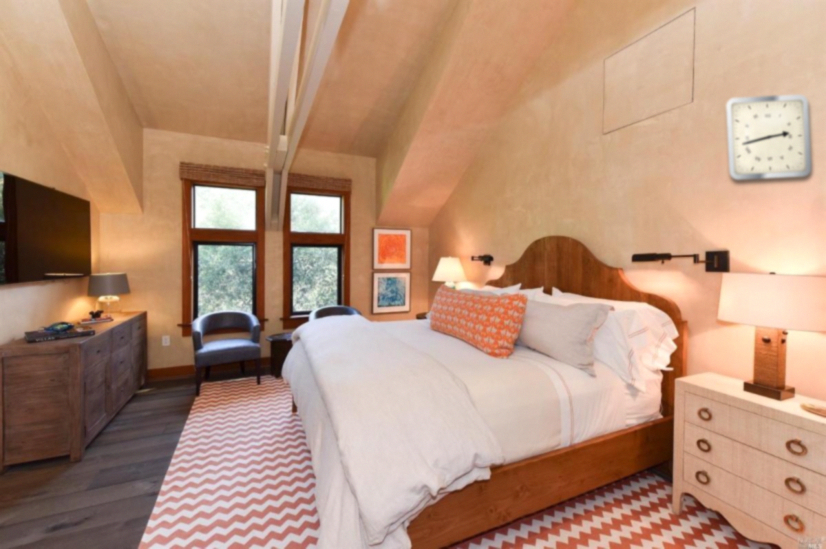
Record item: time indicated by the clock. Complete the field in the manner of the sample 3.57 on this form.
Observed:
2.43
